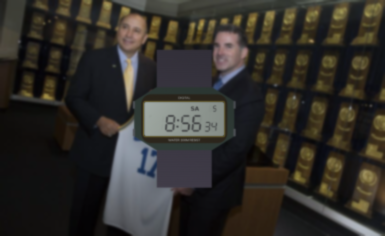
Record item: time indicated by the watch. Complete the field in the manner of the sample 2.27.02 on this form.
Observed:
8.56.34
